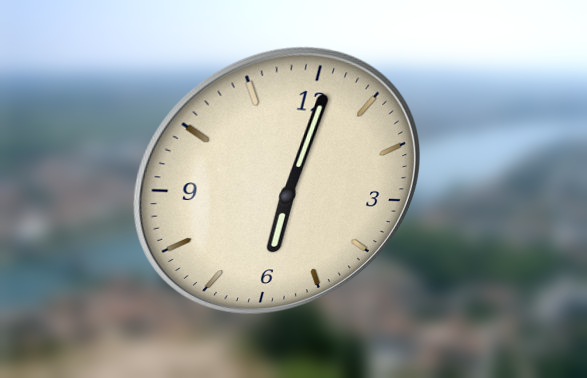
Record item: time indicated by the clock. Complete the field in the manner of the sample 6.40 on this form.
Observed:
6.01
